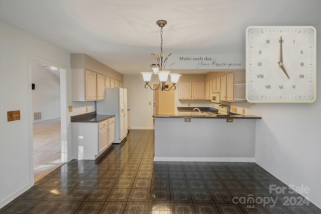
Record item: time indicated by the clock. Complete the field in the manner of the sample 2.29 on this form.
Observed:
5.00
